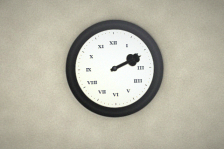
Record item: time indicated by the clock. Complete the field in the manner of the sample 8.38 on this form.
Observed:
2.11
